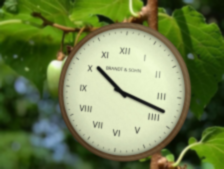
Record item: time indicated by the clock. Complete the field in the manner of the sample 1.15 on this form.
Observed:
10.18
